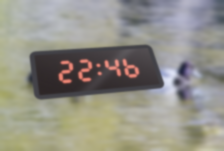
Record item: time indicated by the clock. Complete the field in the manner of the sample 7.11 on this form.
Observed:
22.46
